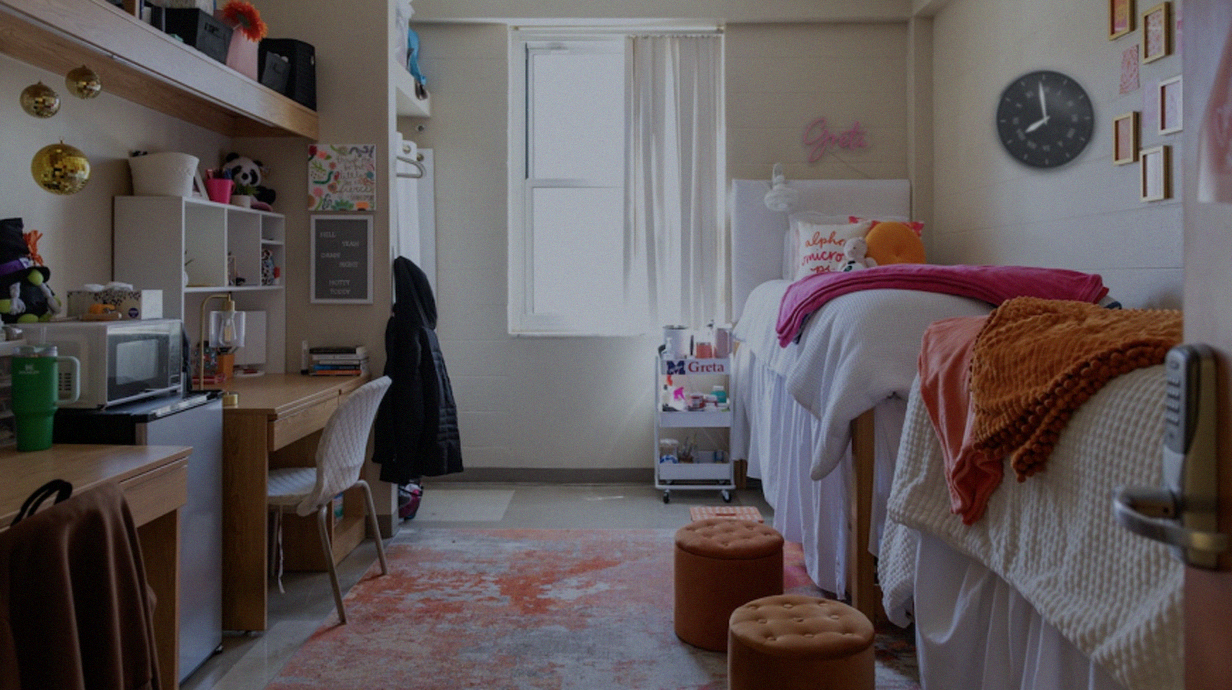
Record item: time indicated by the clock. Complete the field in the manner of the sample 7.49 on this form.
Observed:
7.59
